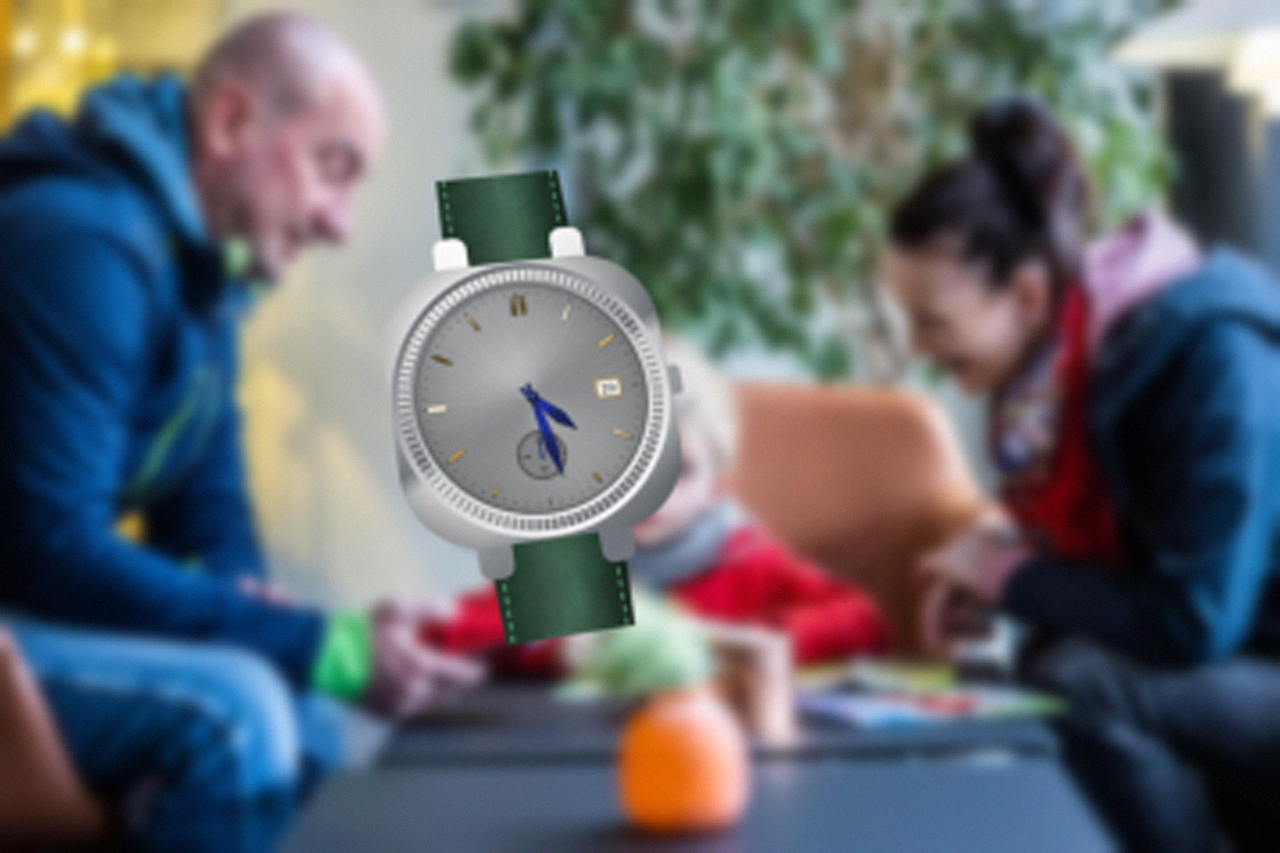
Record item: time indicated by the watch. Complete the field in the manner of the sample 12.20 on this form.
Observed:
4.28
